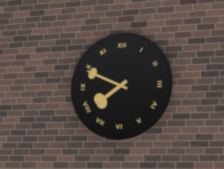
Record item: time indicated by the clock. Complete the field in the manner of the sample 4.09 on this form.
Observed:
7.49
